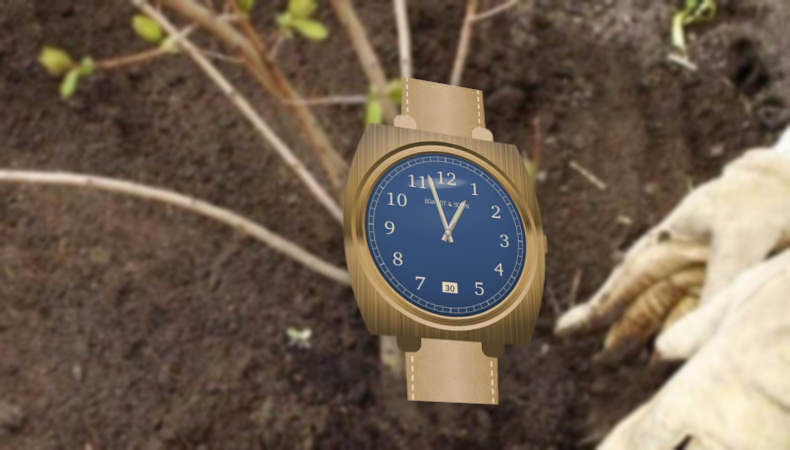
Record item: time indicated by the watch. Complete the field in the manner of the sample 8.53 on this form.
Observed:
12.57
